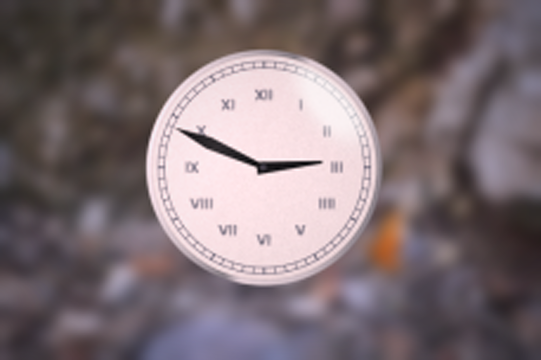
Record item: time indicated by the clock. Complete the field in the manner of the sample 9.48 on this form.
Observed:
2.49
